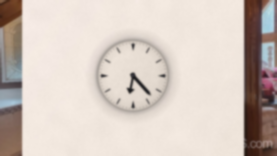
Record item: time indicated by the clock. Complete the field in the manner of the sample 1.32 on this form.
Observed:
6.23
